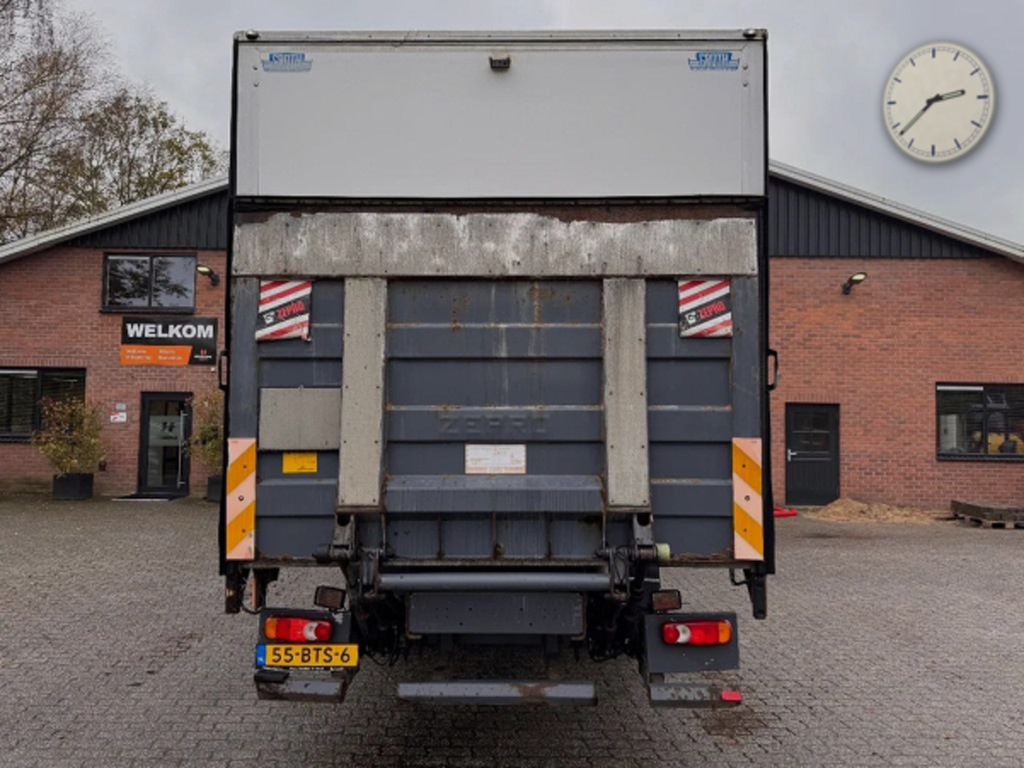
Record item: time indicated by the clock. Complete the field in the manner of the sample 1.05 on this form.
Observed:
2.38
